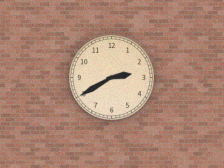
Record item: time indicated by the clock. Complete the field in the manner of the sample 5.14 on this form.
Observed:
2.40
